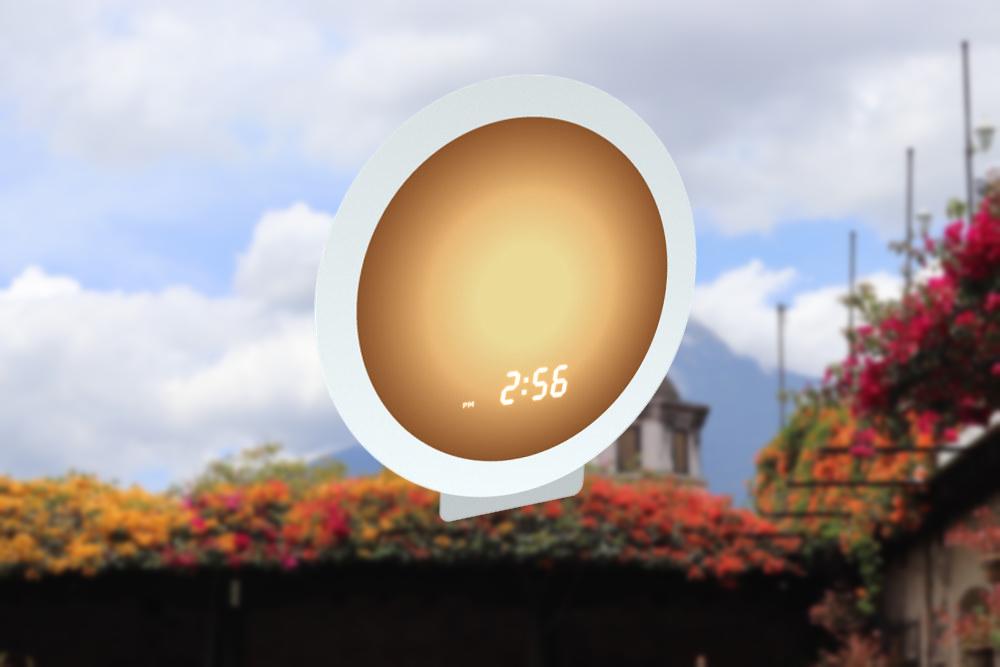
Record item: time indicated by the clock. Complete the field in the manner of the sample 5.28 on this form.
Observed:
2.56
